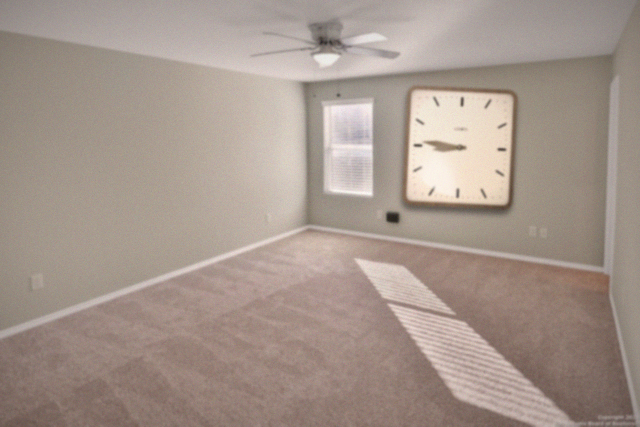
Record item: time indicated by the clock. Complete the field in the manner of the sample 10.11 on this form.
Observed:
8.46
